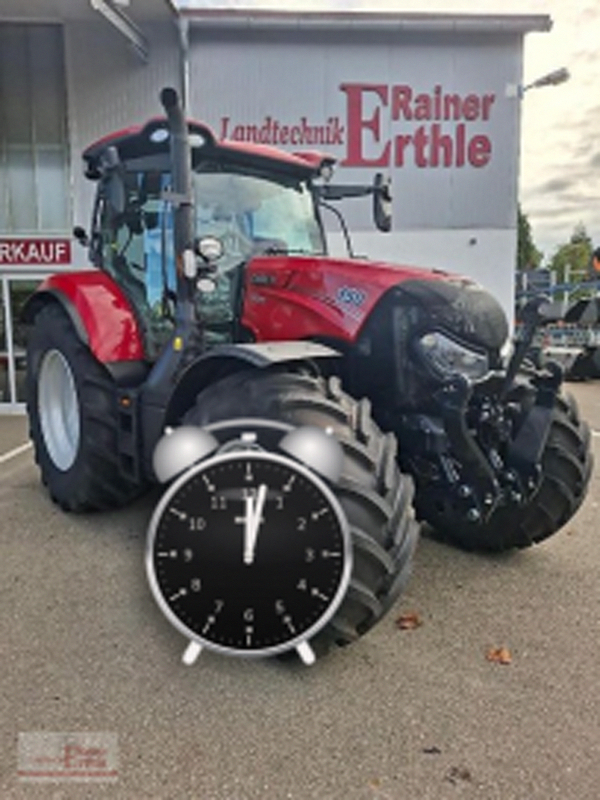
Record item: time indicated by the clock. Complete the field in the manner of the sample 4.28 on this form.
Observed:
12.02
